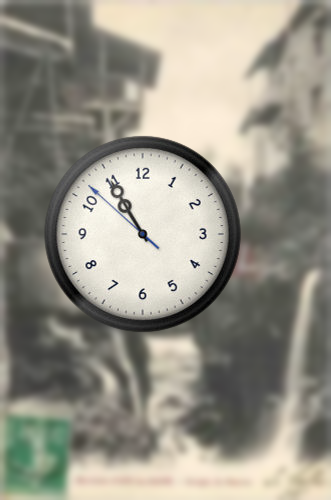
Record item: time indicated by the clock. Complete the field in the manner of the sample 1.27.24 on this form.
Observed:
10.54.52
